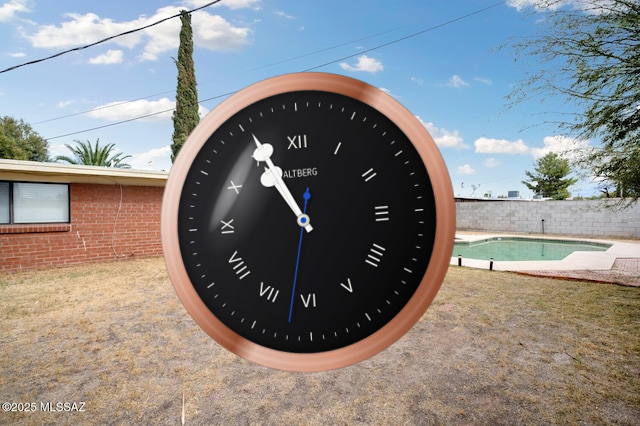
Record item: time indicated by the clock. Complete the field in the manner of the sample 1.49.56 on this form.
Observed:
10.55.32
